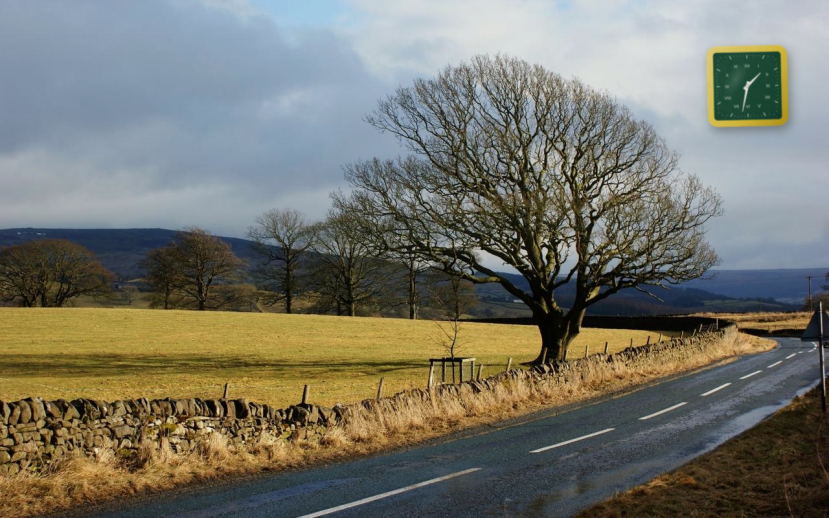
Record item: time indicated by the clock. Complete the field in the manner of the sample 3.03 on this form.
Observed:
1.32
